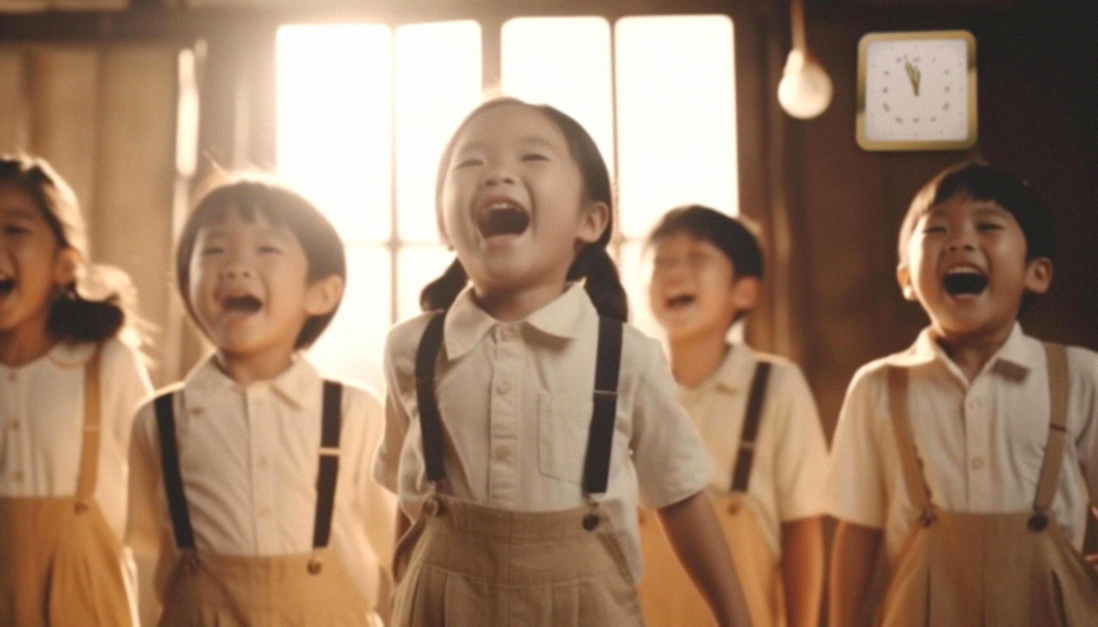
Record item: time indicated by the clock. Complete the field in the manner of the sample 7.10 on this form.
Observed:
11.57
